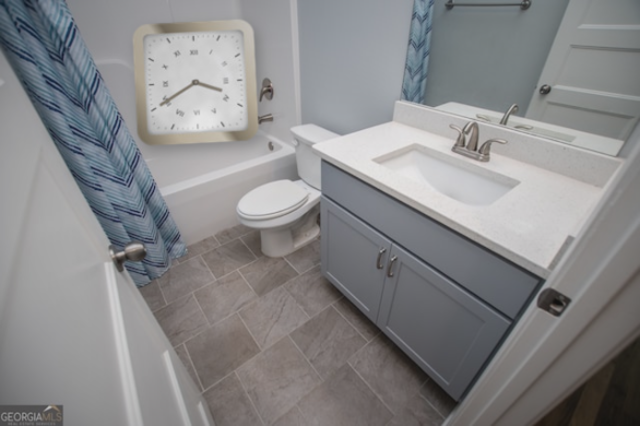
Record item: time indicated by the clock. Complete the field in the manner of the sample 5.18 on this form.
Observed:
3.40
